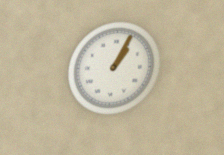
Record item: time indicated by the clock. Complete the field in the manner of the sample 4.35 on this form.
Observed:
1.04
